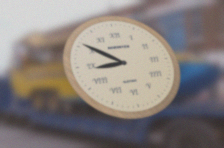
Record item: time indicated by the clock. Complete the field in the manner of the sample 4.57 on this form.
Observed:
8.51
